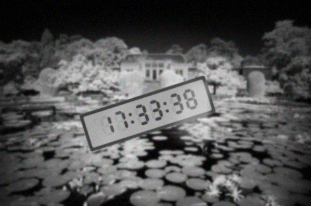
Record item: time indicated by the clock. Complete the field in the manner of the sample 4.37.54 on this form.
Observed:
17.33.38
